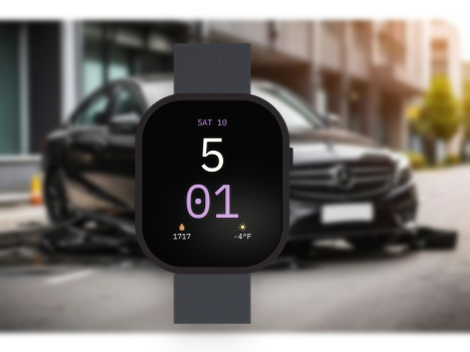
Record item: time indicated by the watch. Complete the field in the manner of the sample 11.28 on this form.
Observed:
5.01
